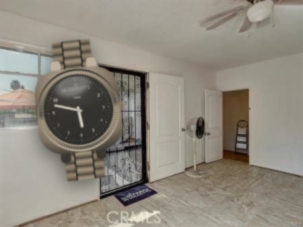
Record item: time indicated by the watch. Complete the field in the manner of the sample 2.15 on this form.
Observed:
5.48
